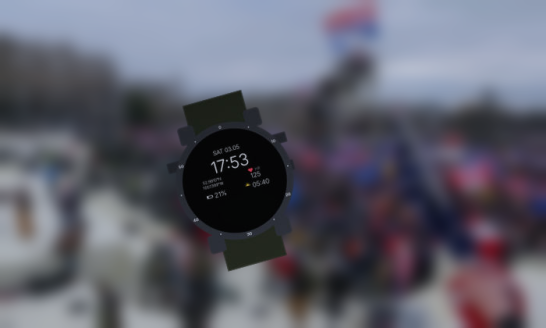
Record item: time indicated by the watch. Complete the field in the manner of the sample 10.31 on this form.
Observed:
17.53
